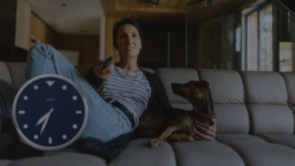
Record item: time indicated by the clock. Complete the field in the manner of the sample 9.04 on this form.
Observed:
7.34
